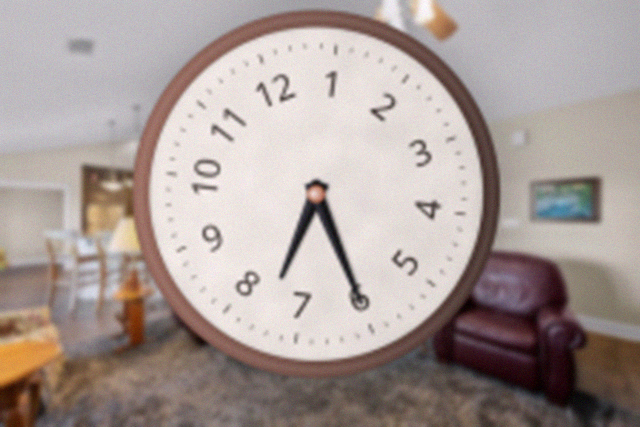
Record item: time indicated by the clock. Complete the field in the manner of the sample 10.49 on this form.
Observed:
7.30
